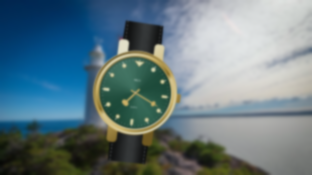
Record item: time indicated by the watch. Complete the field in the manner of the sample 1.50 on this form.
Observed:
7.19
